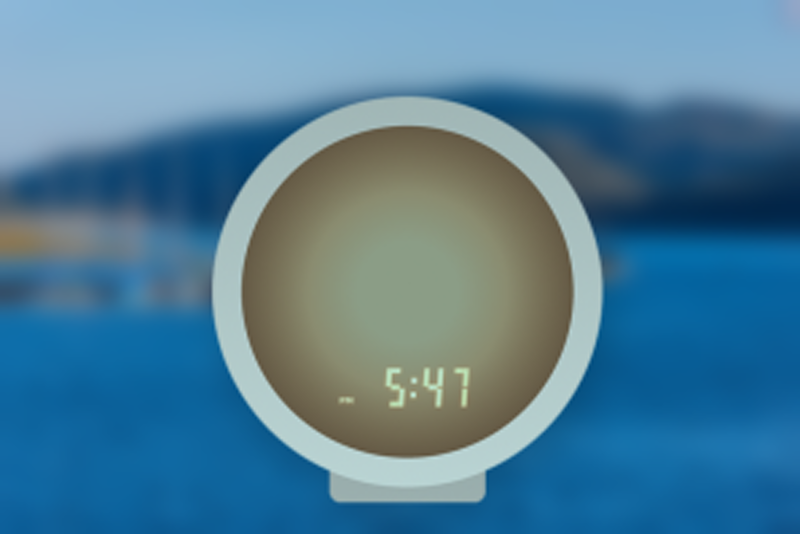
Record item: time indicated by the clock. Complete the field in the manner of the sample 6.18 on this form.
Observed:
5.47
